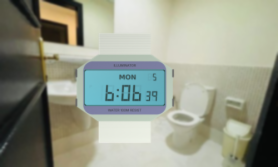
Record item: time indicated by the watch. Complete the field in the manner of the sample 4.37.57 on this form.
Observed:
6.06.39
